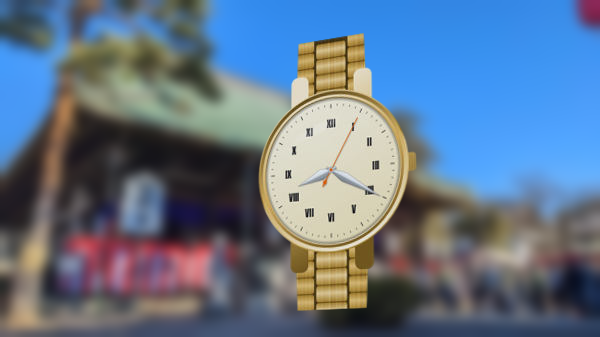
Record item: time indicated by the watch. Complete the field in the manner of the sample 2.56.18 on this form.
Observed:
8.20.05
